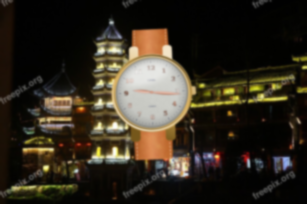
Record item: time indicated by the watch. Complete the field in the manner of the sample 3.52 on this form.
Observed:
9.16
